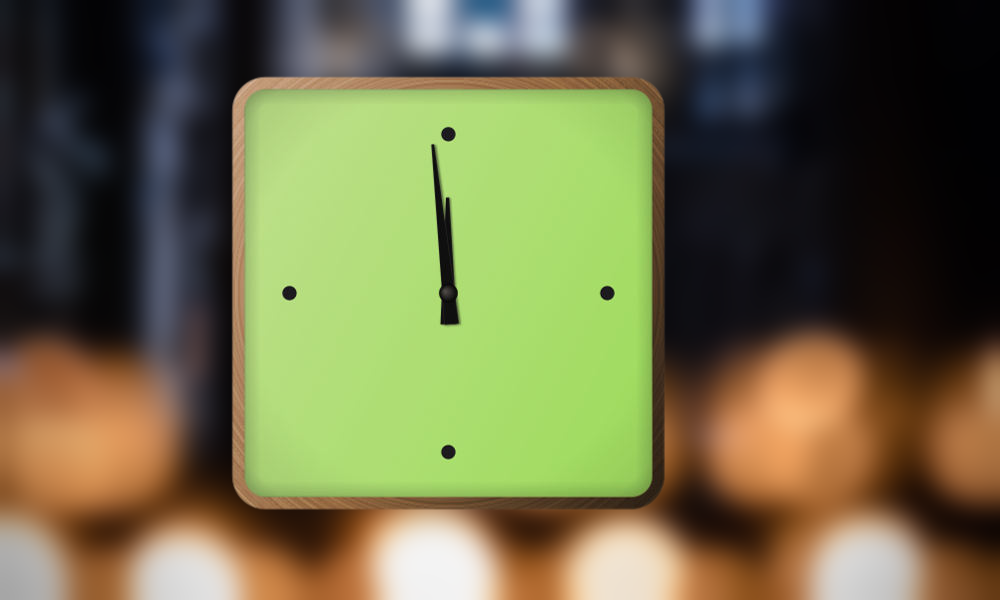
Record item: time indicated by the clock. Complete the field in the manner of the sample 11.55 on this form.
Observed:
11.59
